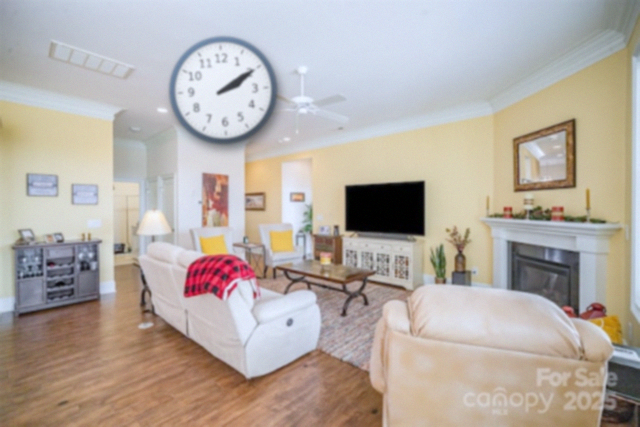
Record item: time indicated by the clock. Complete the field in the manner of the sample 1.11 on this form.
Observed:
2.10
